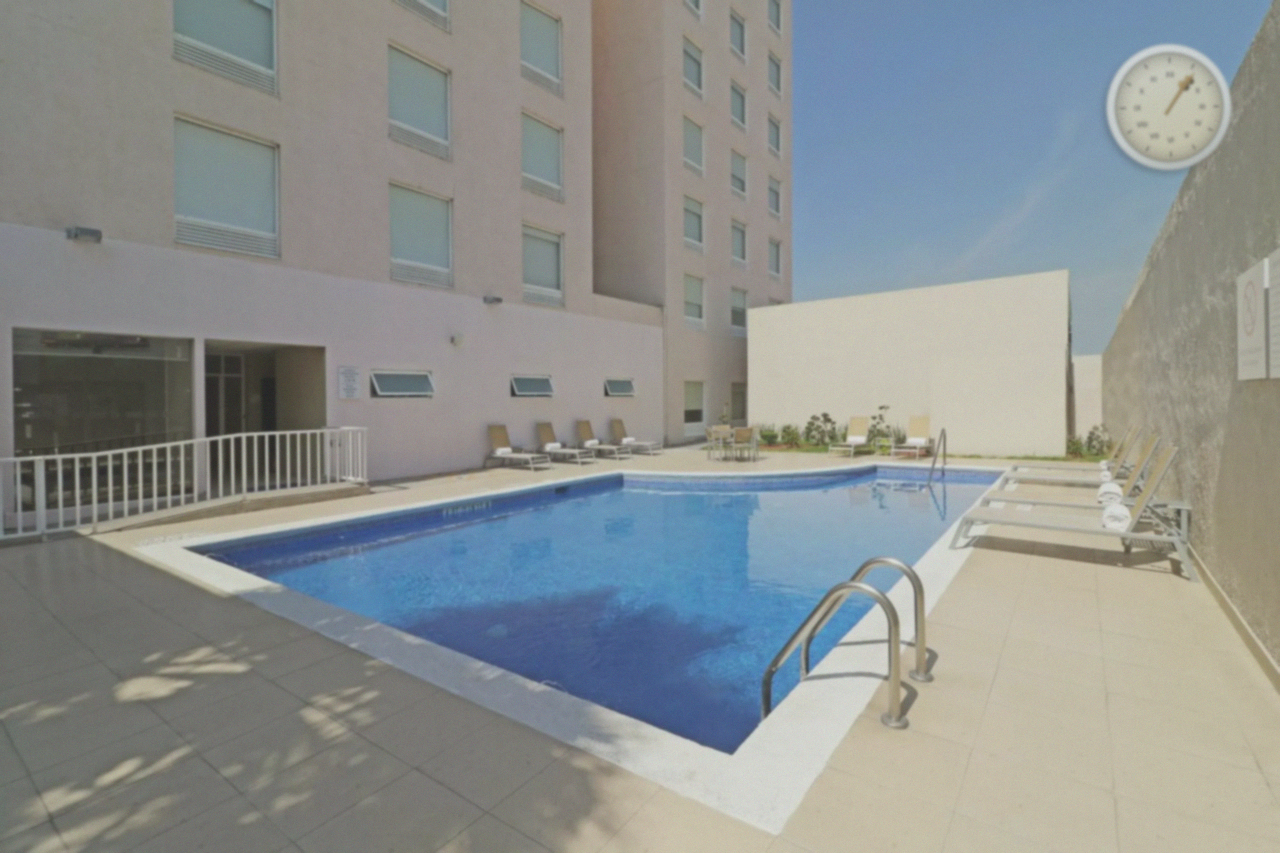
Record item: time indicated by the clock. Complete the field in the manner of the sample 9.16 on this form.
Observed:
1.06
